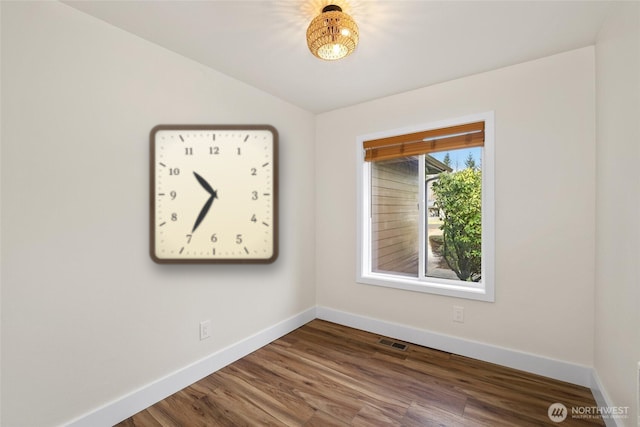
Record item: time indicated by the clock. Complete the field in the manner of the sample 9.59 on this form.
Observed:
10.35
